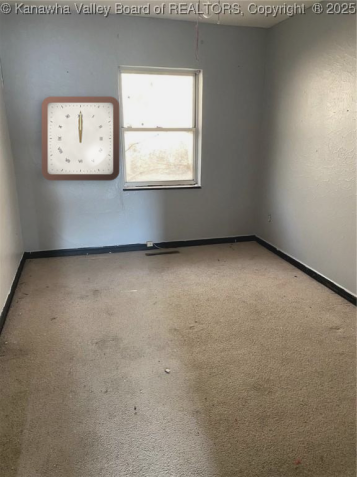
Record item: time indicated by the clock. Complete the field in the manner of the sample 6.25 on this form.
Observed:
12.00
